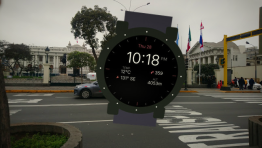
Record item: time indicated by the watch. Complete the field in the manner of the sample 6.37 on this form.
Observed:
10.18
